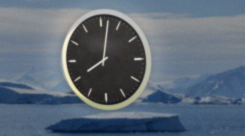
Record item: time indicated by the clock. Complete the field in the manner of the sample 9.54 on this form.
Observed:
8.02
